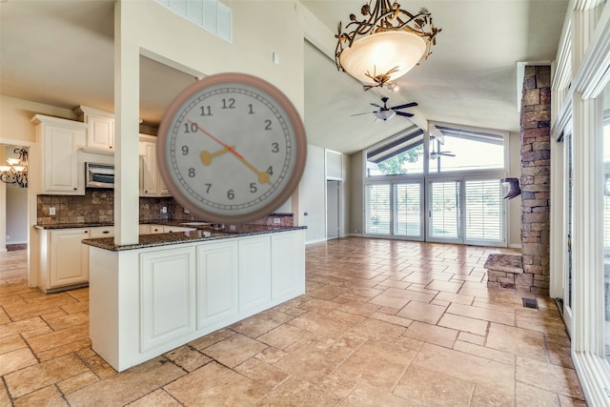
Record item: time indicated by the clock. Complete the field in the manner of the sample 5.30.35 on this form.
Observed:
8.21.51
